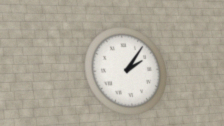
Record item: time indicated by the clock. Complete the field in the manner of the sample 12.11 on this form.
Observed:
2.07
